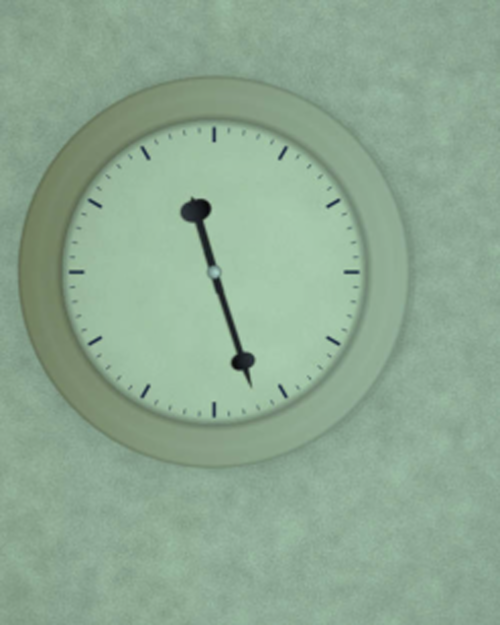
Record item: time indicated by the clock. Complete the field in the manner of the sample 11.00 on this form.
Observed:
11.27
